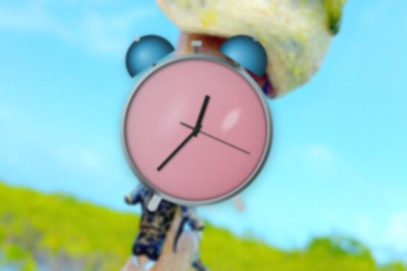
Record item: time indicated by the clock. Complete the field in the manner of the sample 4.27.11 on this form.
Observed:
12.37.19
